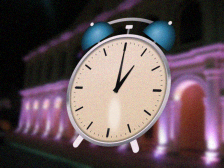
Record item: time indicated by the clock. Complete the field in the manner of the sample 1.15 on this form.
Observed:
1.00
